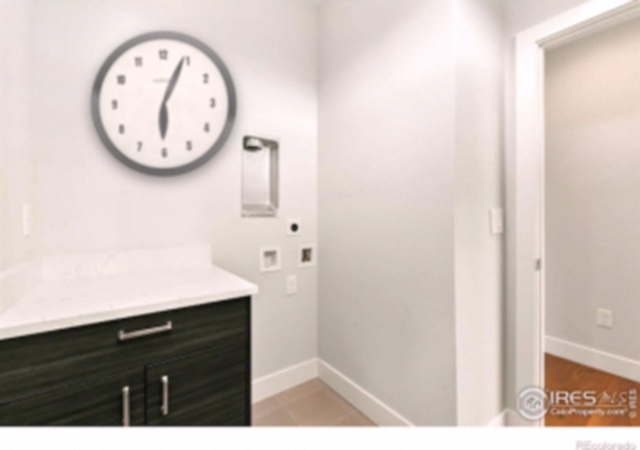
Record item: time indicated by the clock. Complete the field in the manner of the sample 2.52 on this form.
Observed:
6.04
